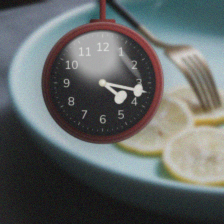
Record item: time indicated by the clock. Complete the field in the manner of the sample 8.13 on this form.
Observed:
4.17
